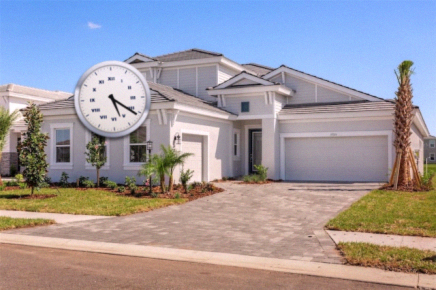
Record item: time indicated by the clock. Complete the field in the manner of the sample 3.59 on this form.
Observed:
5.21
